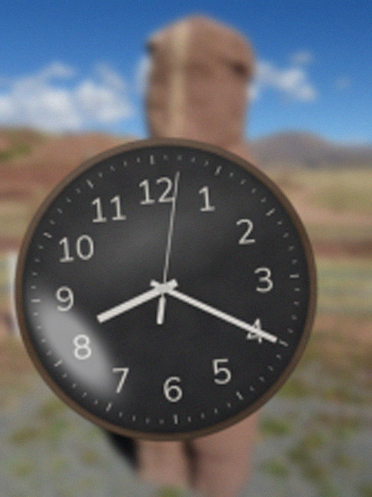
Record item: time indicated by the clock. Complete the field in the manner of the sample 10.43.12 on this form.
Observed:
8.20.02
